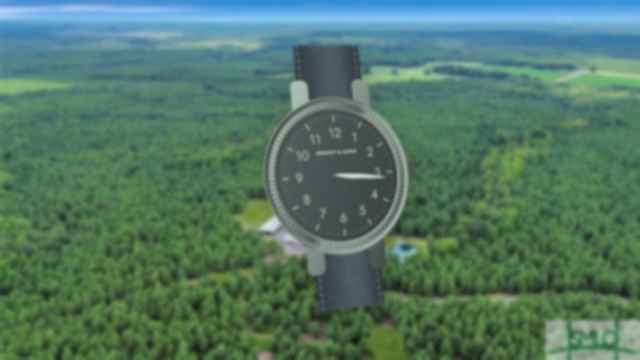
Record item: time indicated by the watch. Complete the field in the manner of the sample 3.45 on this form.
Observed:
3.16
